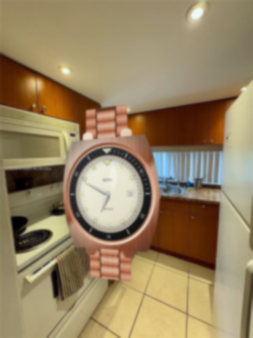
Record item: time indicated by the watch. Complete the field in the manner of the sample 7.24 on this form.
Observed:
6.49
